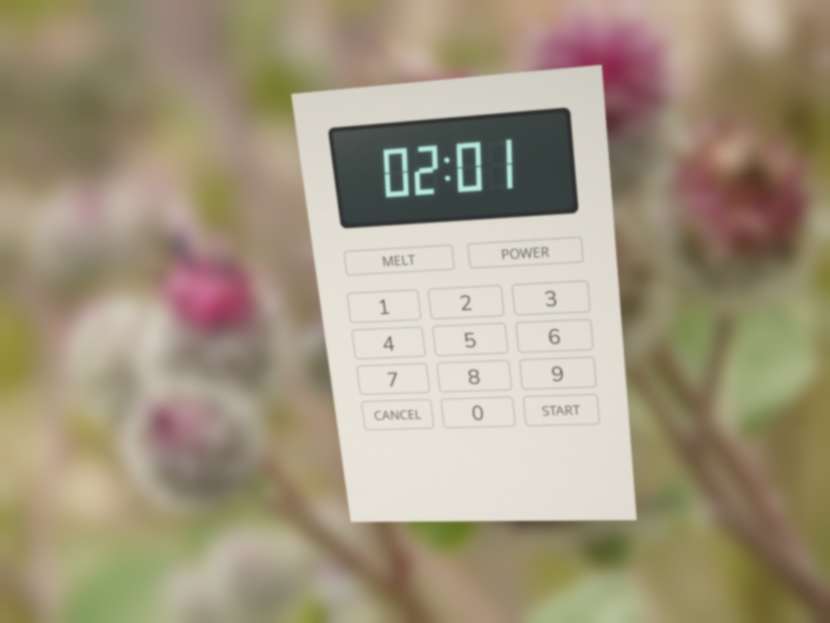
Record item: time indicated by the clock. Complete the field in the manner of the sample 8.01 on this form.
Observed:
2.01
